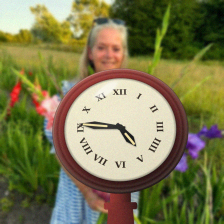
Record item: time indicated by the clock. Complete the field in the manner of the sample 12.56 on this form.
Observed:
4.46
